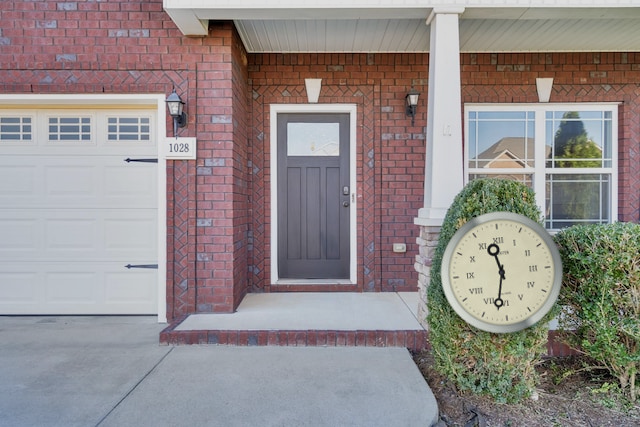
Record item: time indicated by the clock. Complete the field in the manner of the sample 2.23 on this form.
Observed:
11.32
